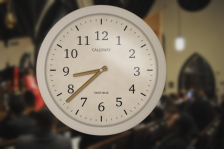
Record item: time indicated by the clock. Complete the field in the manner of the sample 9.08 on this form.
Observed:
8.38
